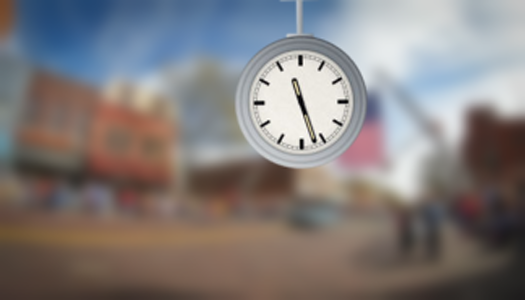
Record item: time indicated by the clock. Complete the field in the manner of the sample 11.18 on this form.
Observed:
11.27
